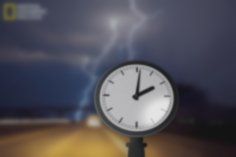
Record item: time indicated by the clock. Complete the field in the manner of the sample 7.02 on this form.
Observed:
2.01
